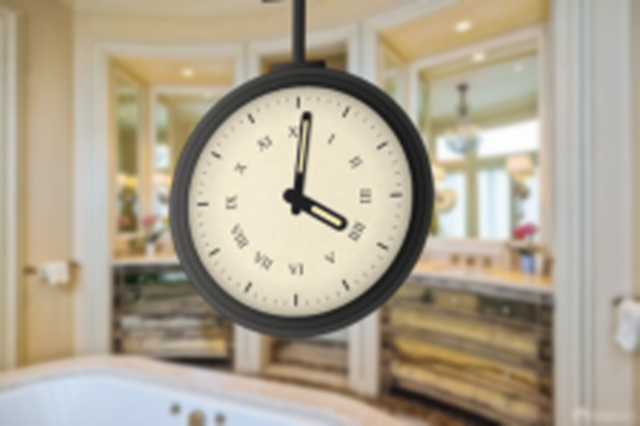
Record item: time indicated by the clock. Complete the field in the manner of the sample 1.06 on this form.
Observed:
4.01
